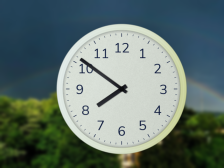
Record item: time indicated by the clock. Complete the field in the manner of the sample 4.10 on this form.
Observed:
7.51
